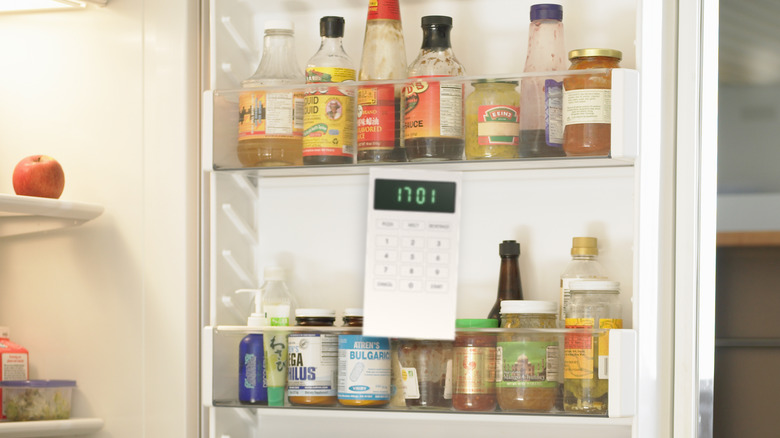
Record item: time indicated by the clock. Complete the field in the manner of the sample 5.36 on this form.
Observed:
17.01
